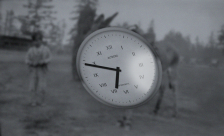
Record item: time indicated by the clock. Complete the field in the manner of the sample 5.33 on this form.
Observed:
6.49
